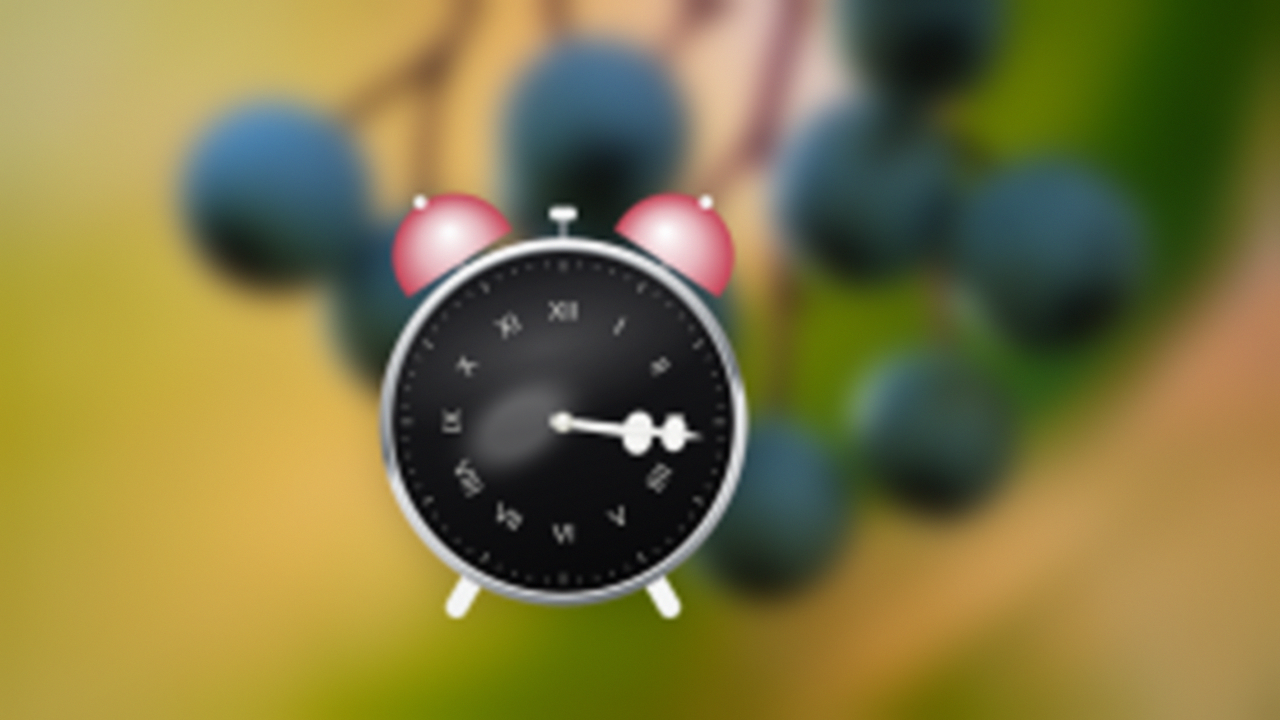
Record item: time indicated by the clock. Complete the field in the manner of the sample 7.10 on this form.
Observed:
3.16
